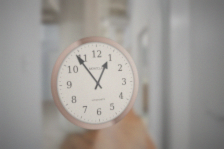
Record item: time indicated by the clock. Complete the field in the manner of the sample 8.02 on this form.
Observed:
12.54
